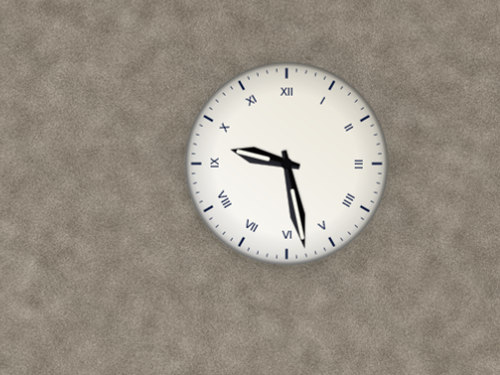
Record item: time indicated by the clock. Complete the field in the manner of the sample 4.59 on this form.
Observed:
9.28
